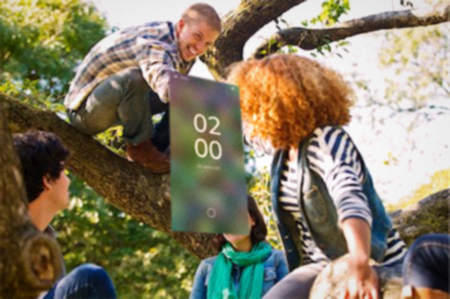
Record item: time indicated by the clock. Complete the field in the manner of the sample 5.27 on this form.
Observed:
2.00
